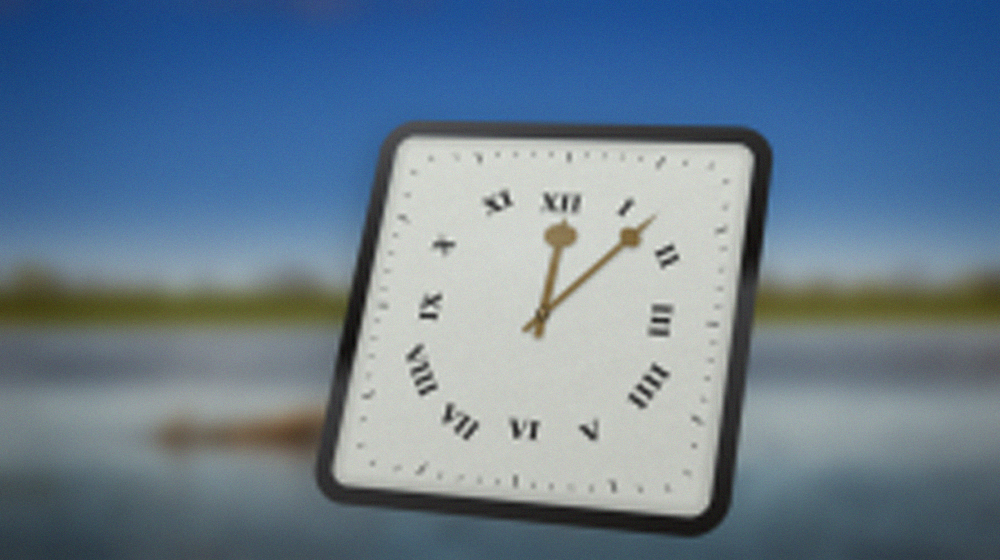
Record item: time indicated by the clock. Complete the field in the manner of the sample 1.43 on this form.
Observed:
12.07
